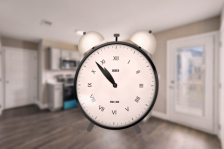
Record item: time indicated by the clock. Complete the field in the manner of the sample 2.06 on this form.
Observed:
10.53
